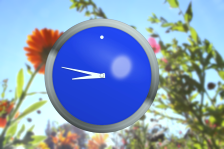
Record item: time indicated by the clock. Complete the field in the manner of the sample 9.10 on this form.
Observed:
8.47
